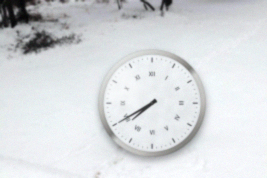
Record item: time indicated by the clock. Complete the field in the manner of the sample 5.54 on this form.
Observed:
7.40
